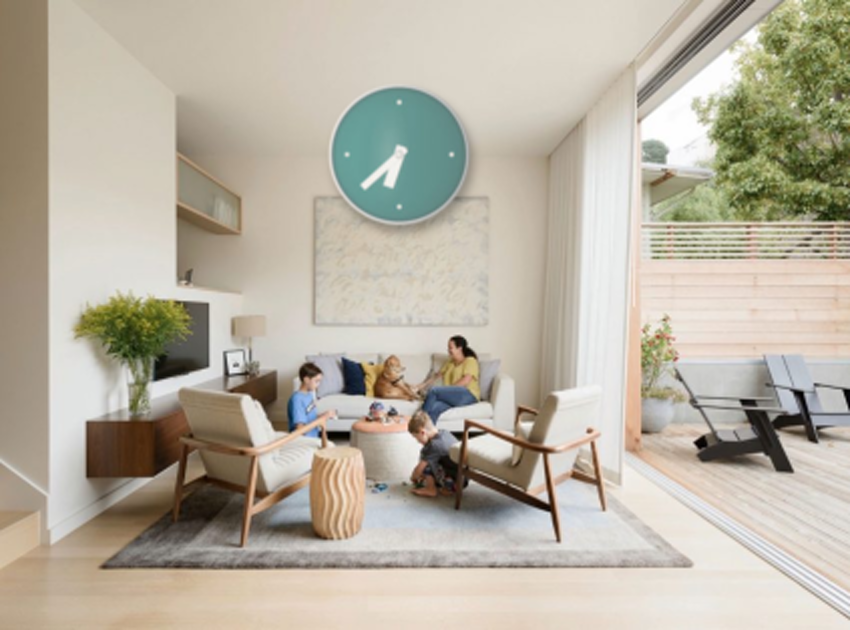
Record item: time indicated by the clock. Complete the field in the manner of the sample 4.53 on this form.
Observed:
6.38
